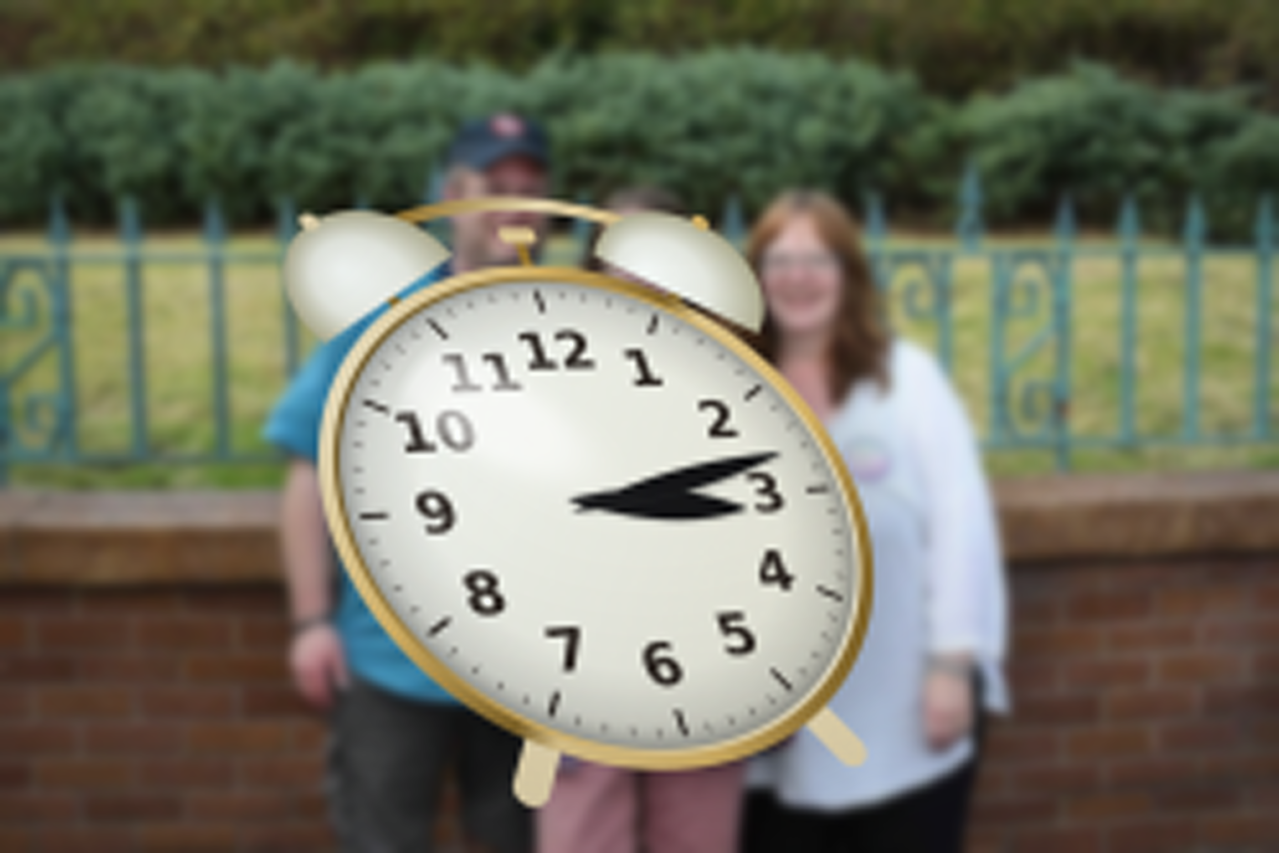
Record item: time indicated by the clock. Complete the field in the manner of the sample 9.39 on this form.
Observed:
3.13
